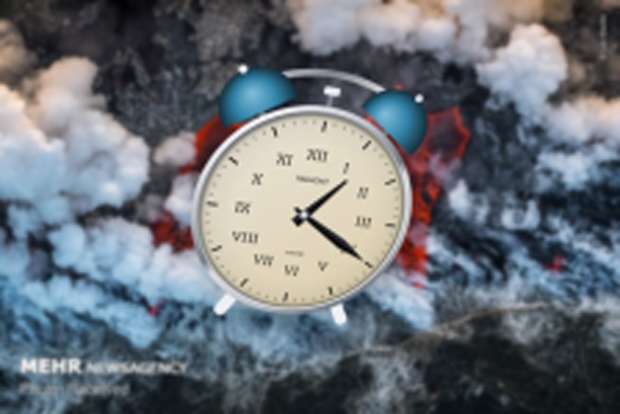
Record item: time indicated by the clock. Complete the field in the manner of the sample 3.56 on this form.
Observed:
1.20
